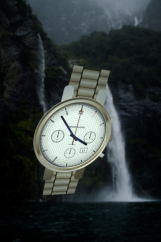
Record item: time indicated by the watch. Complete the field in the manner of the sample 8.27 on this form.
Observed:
3.53
